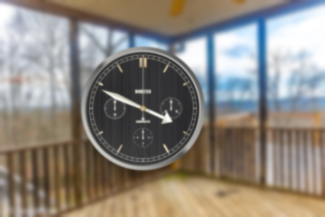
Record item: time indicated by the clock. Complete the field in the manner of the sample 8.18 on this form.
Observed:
3.49
